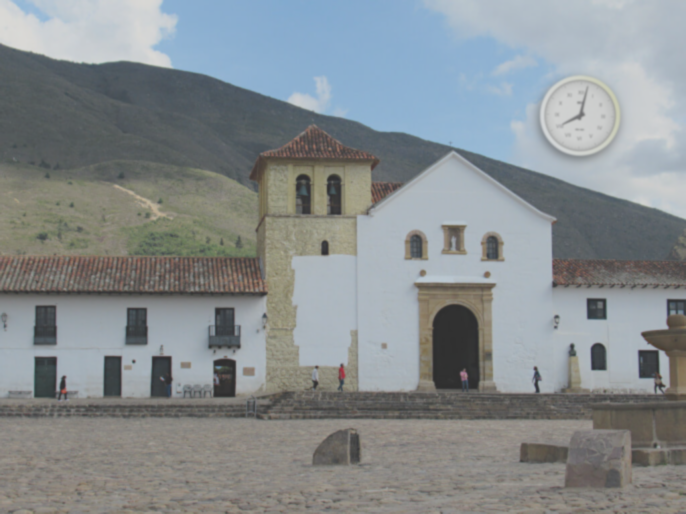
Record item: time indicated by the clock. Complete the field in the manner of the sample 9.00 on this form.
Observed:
8.02
